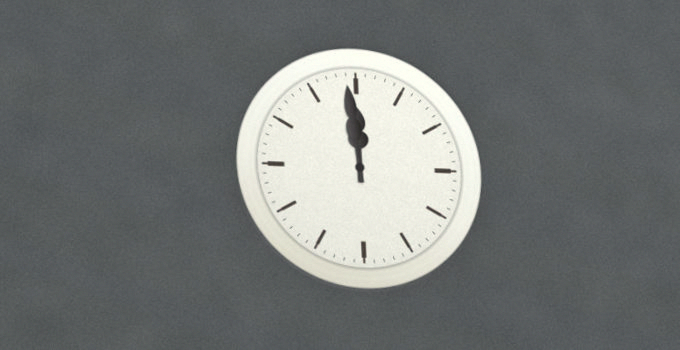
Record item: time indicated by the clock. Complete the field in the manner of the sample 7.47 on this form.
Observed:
11.59
